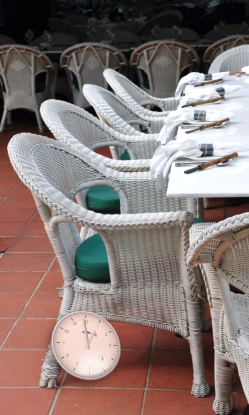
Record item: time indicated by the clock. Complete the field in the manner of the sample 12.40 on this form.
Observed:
12.59
